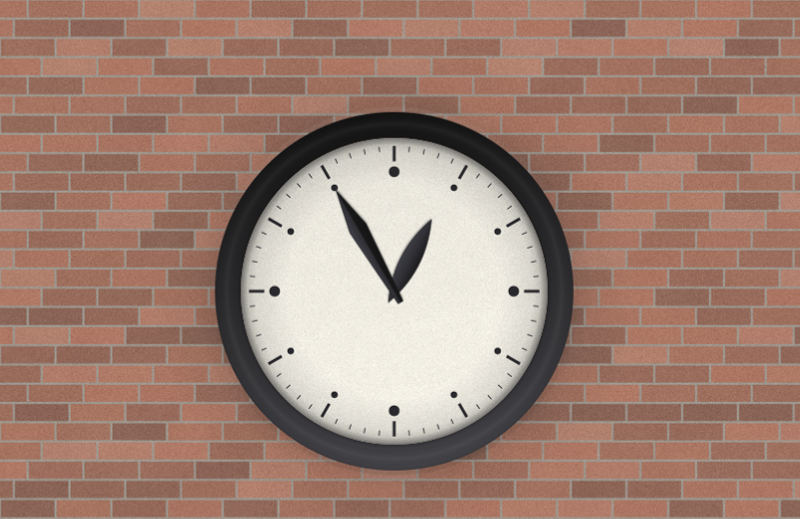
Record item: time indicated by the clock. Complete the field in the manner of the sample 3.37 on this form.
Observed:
12.55
